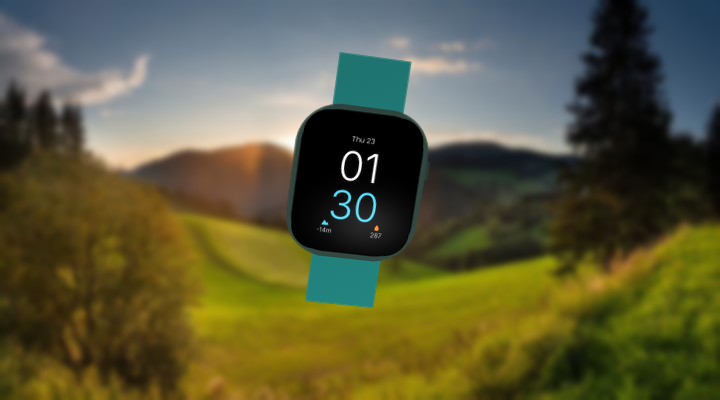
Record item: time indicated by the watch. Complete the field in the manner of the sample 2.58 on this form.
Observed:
1.30
